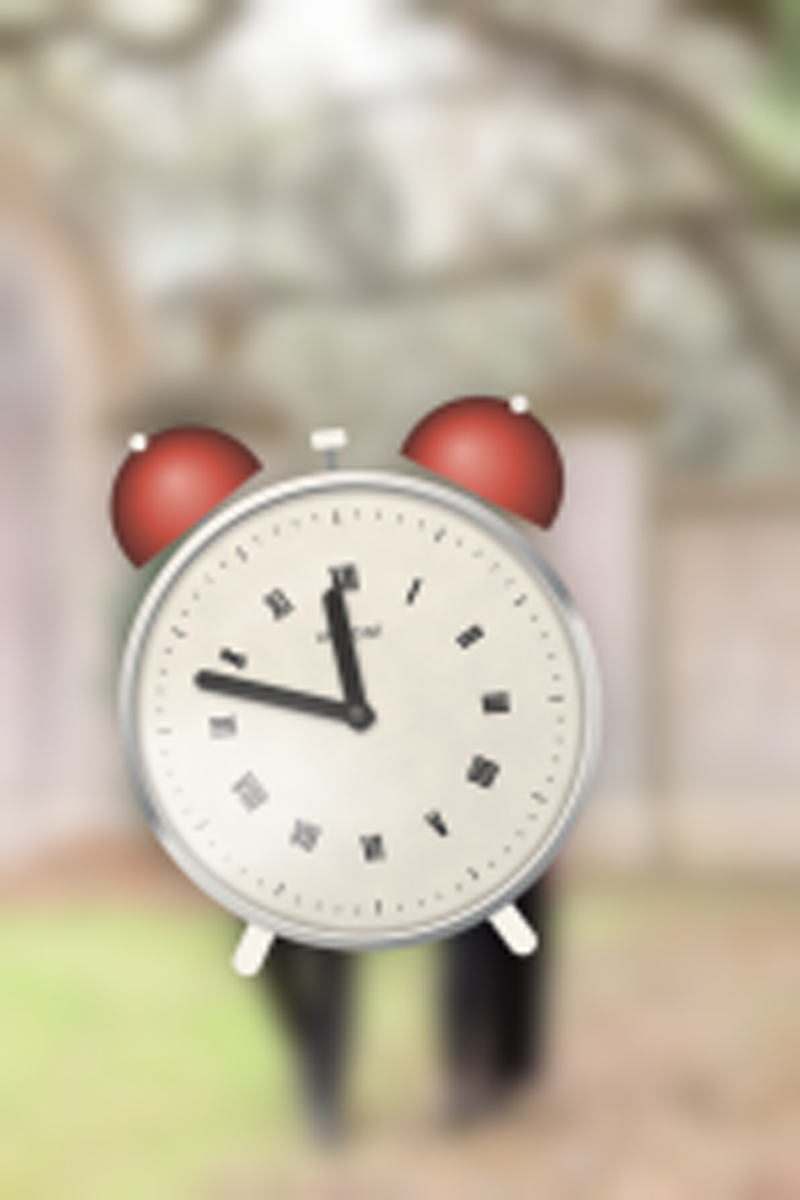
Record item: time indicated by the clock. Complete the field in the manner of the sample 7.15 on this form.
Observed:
11.48
